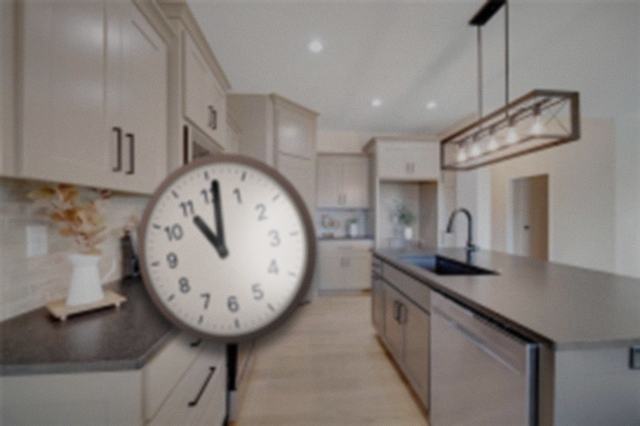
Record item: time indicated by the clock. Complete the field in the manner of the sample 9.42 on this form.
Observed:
11.01
